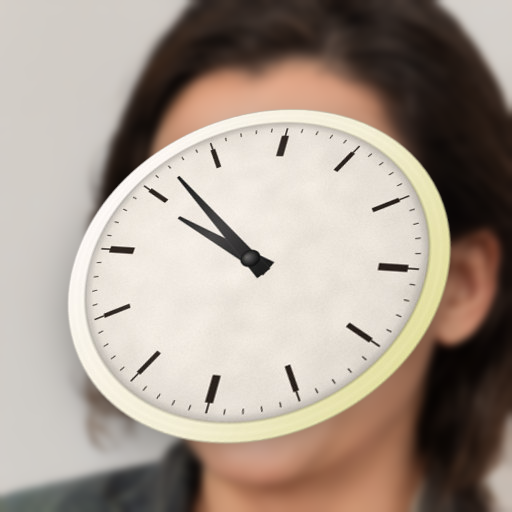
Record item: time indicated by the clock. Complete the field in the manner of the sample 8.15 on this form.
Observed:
9.52
